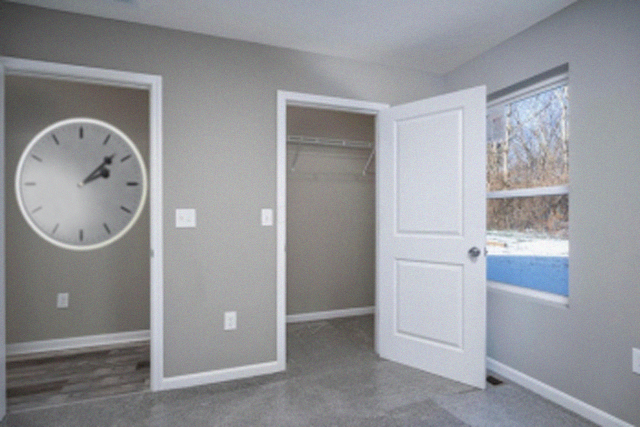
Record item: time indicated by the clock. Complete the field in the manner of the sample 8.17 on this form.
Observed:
2.08
